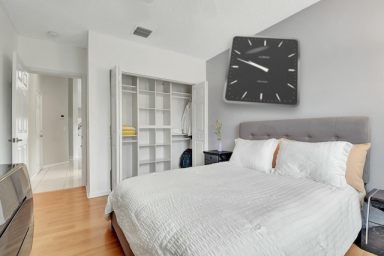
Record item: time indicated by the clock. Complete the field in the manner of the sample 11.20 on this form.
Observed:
9.48
